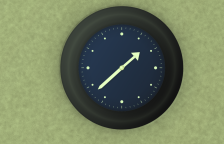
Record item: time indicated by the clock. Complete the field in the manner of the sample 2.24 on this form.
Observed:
1.38
